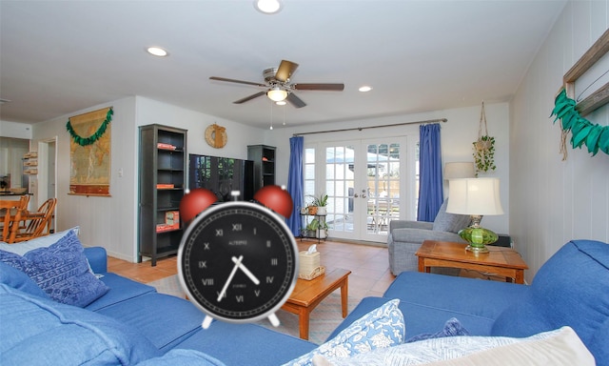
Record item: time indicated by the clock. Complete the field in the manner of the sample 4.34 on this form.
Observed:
4.35
